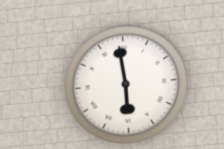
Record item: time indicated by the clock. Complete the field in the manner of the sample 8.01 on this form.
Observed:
5.59
